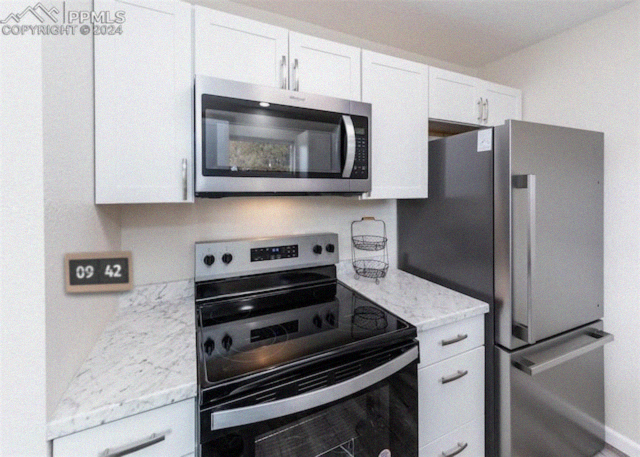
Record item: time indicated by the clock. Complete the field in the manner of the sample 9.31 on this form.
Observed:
9.42
